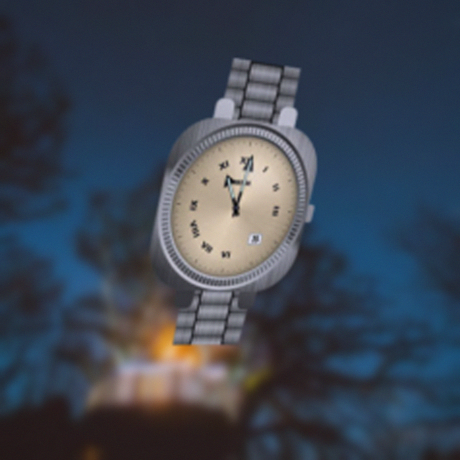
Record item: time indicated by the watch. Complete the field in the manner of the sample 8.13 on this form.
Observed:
11.01
